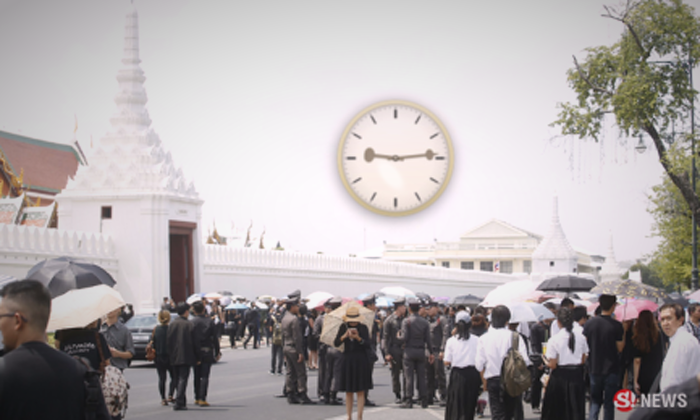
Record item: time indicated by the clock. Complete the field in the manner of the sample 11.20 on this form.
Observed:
9.14
